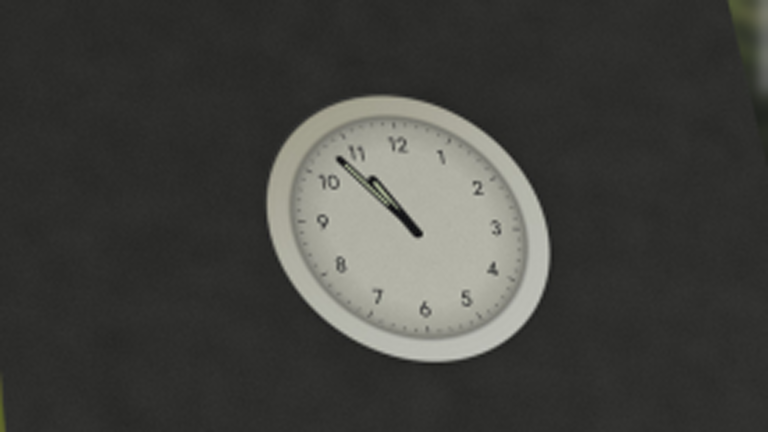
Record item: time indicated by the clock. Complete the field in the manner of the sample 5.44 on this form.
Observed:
10.53
